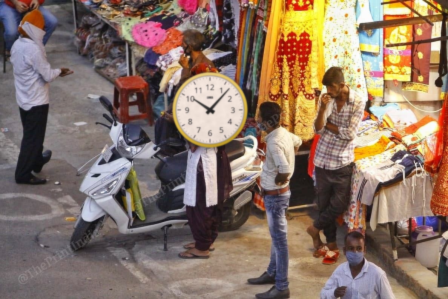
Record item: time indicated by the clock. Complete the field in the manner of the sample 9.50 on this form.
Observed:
10.07
